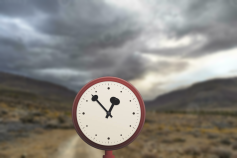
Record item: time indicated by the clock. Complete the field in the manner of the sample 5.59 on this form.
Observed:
12.53
